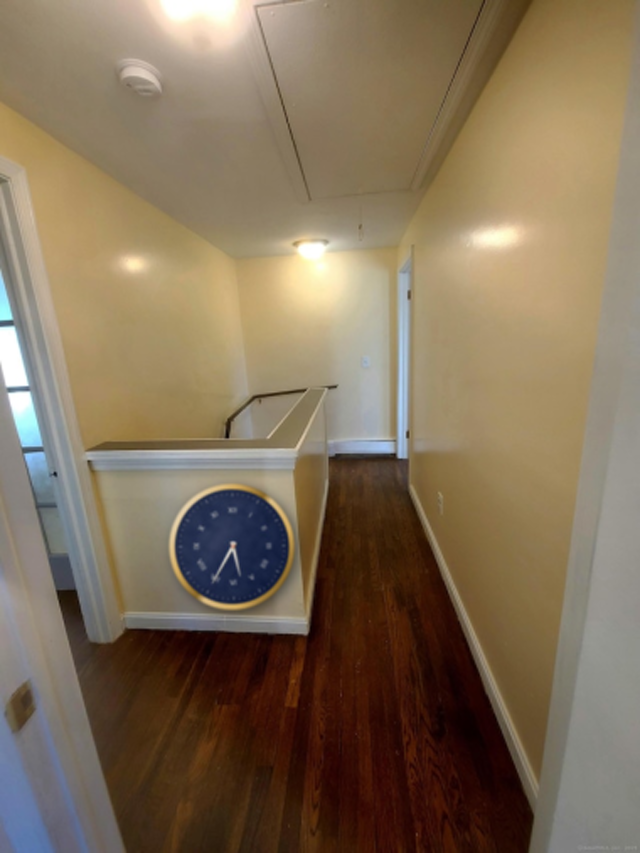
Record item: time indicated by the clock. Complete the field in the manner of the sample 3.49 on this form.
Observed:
5.35
